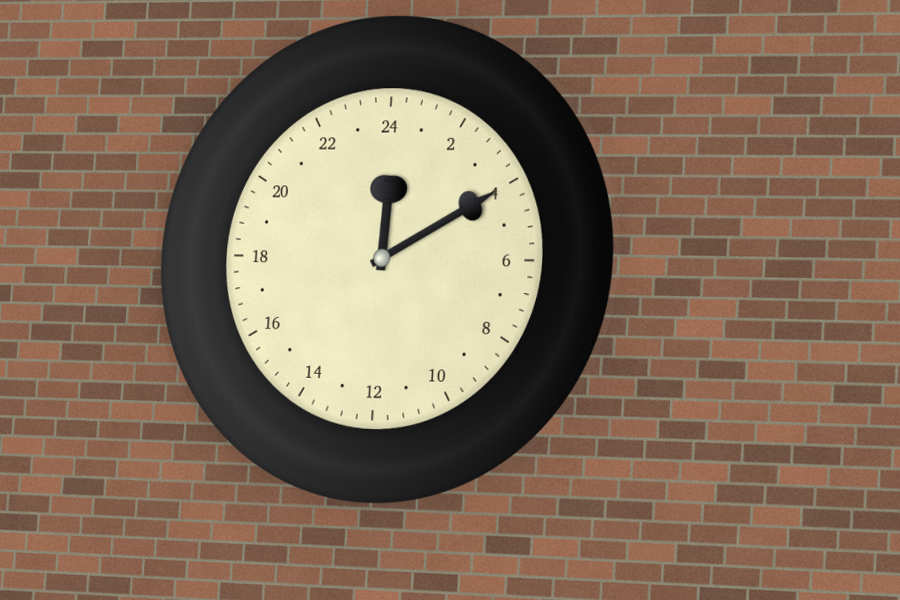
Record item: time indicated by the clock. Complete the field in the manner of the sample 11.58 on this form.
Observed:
0.10
